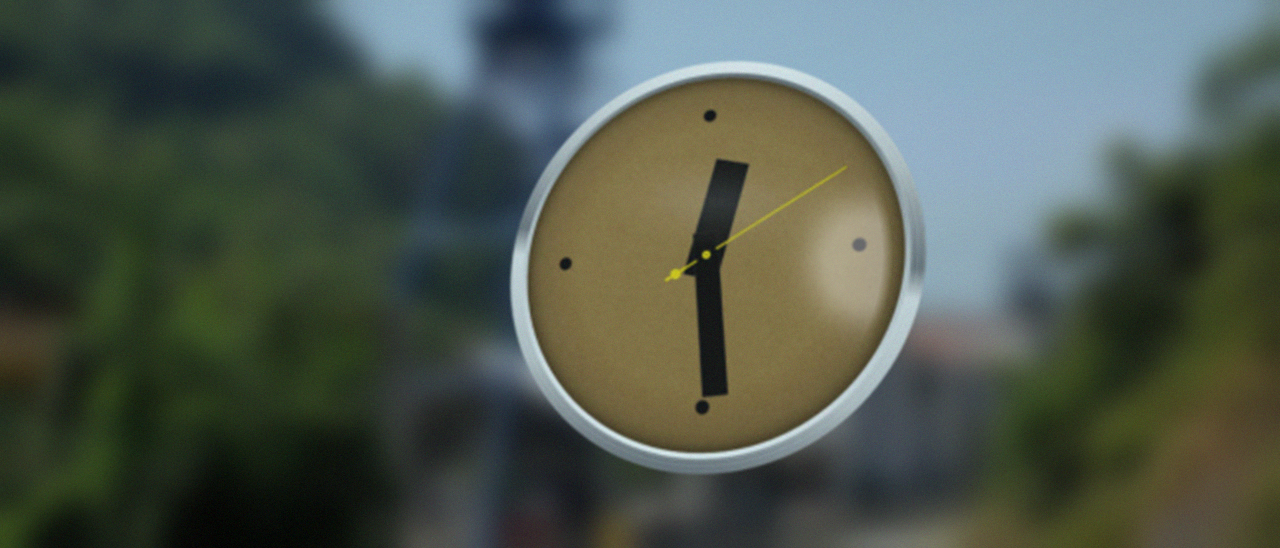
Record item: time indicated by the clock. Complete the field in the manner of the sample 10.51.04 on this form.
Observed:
12.29.10
